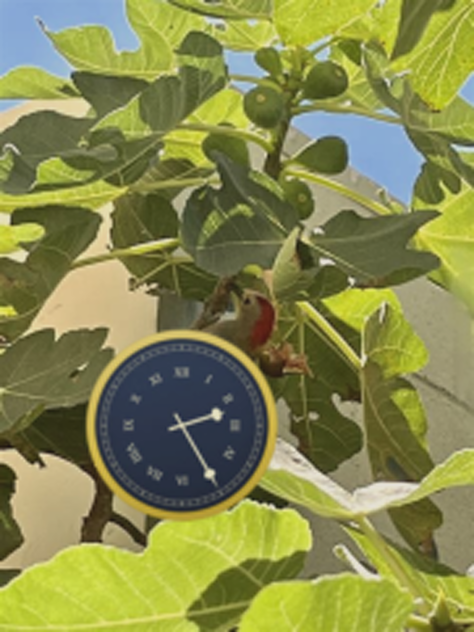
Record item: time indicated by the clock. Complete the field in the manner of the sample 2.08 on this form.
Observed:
2.25
